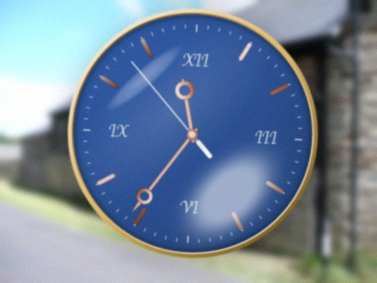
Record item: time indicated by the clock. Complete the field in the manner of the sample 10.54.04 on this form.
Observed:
11.35.53
